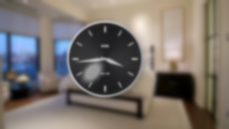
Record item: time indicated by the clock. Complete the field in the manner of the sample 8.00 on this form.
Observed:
3.44
